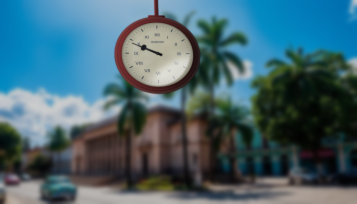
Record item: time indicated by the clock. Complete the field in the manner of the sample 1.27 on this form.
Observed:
9.49
